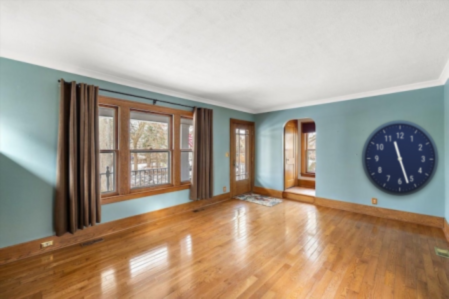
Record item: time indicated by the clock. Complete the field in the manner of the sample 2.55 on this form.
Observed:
11.27
